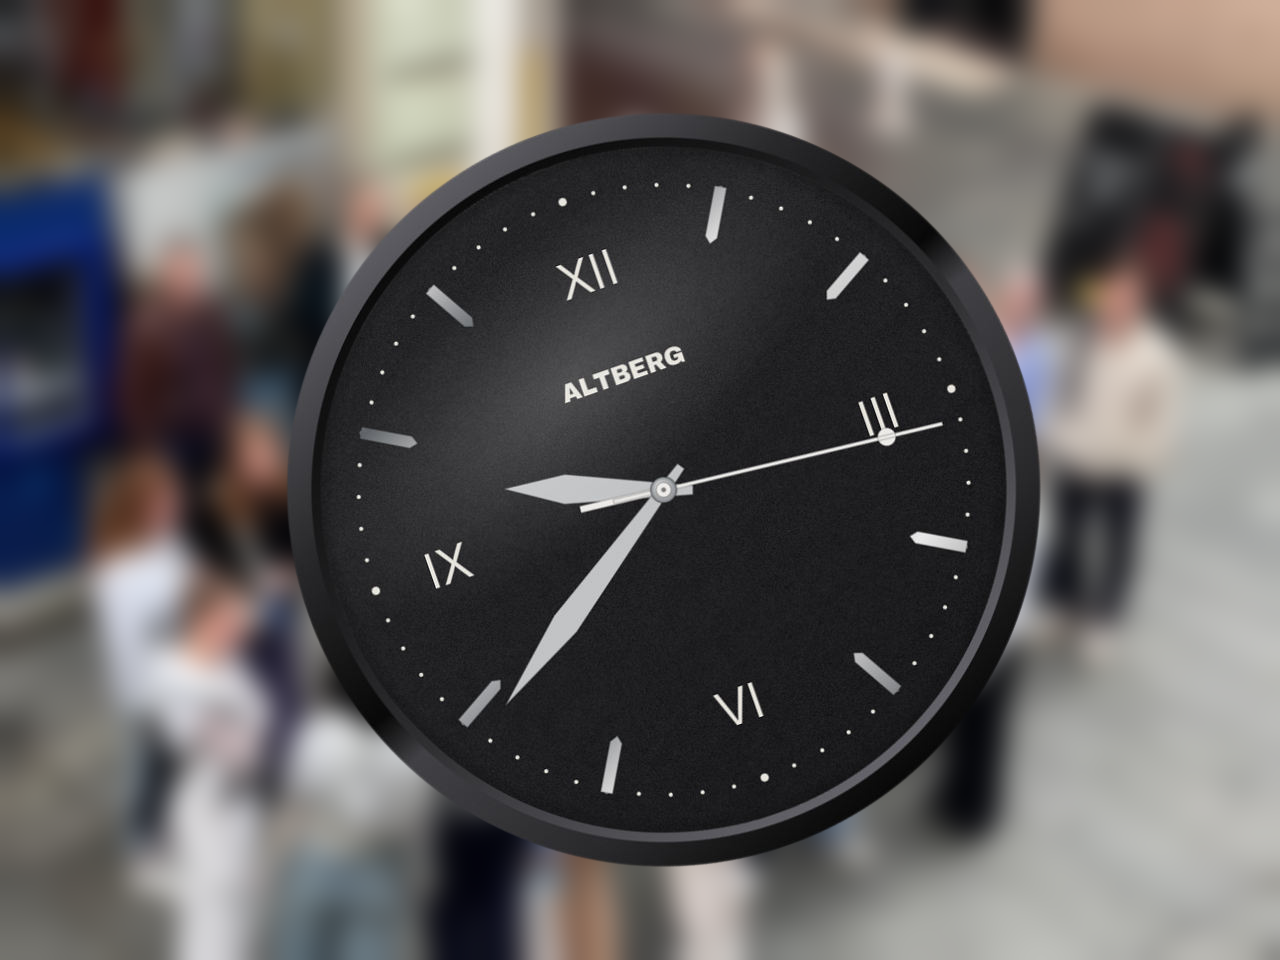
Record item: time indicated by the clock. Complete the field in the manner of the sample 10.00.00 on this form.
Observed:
9.39.16
